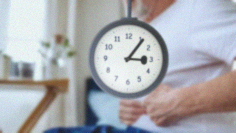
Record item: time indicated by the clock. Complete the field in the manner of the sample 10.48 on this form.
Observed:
3.06
